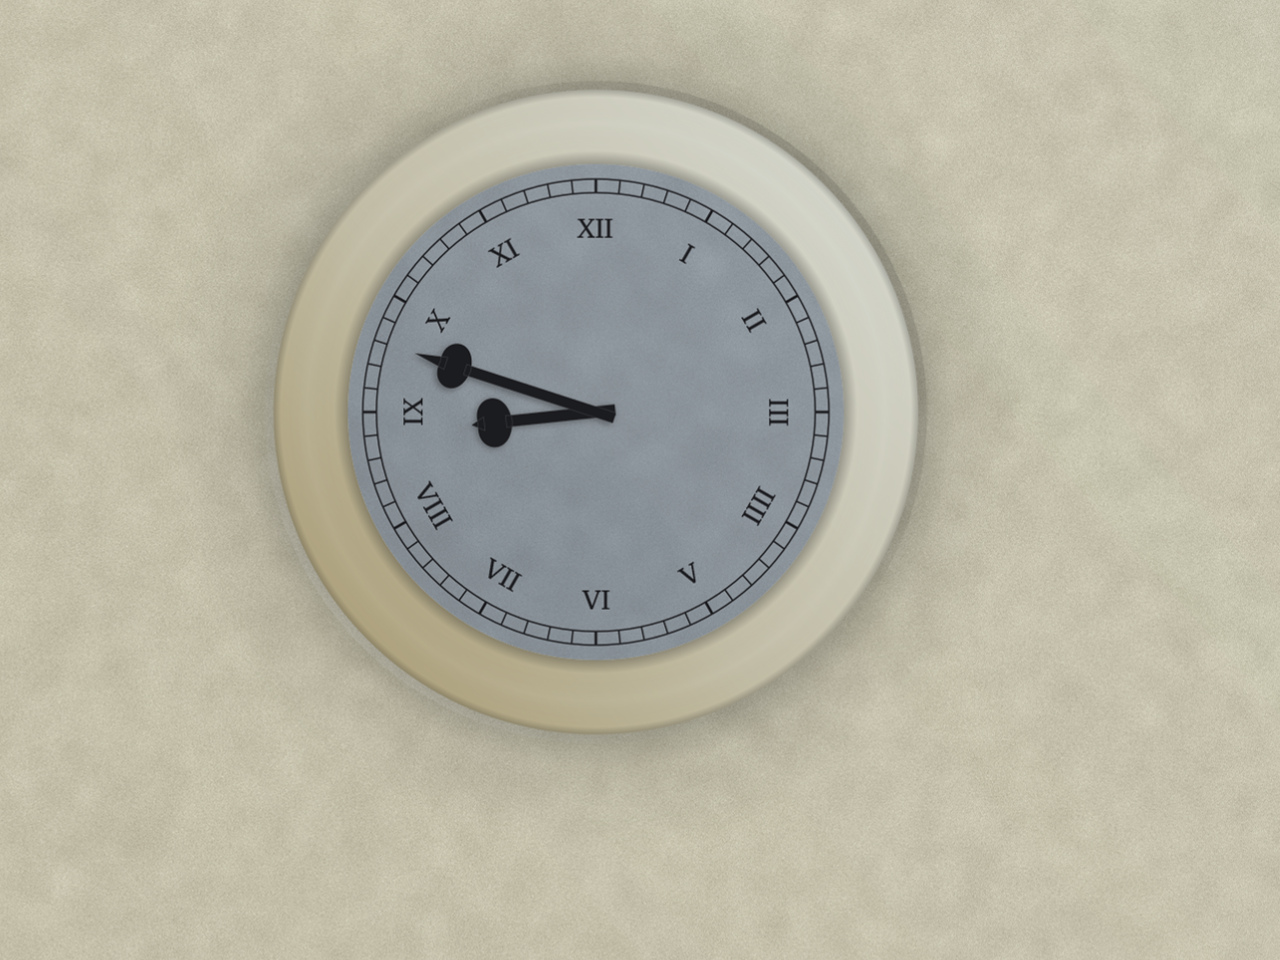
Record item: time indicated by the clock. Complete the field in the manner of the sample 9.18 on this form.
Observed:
8.48
